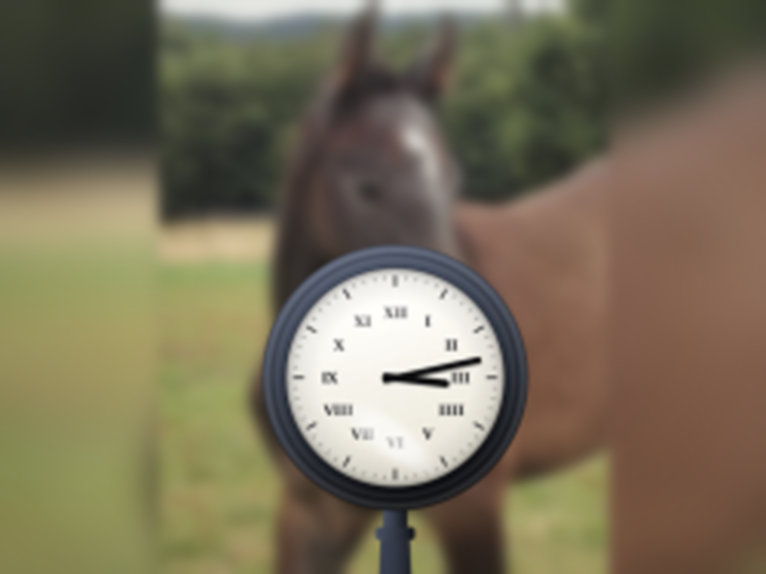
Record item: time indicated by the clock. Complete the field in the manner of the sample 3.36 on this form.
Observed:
3.13
